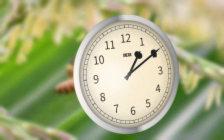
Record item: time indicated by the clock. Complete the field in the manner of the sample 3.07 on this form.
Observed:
1.10
